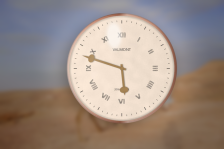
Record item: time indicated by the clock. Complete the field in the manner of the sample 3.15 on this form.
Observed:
5.48
